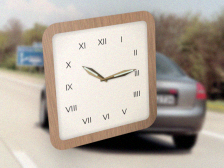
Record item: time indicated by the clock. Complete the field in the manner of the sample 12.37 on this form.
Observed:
10.14
